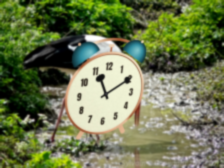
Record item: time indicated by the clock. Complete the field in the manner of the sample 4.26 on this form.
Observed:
11.10
